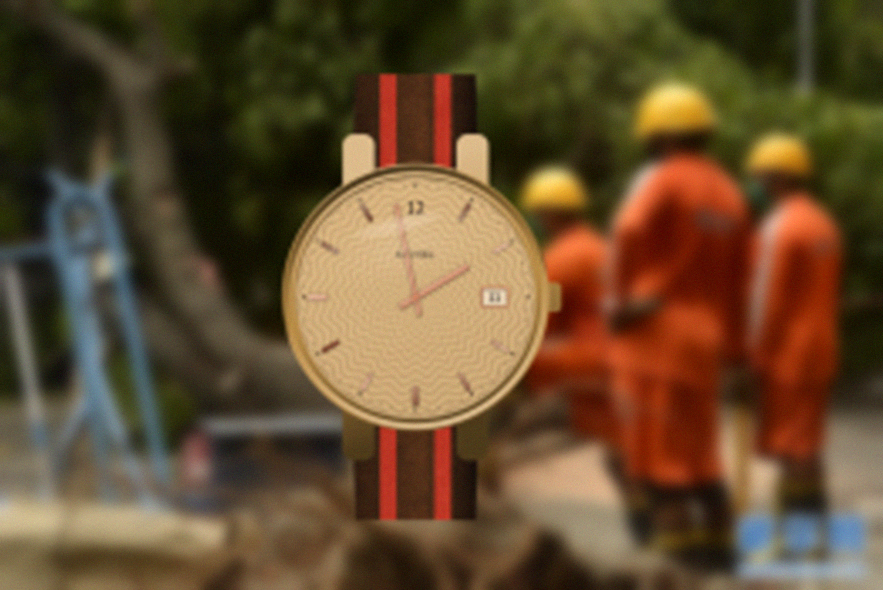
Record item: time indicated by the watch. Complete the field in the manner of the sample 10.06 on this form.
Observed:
1.58
